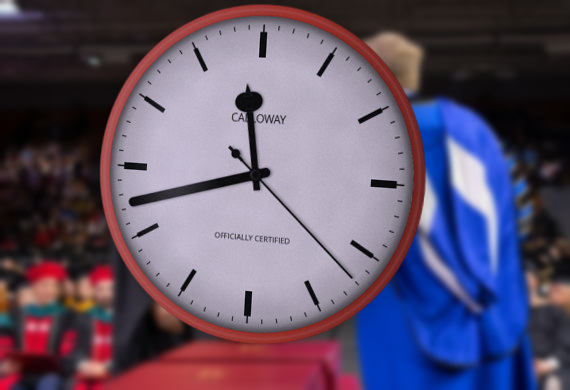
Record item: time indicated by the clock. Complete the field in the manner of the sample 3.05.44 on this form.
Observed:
11.42.22
